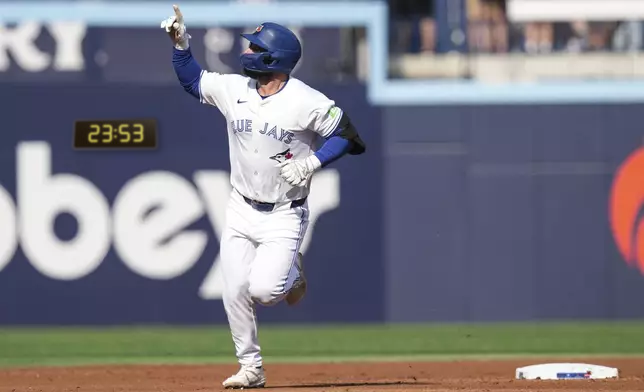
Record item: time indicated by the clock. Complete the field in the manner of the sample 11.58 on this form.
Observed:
23.53
